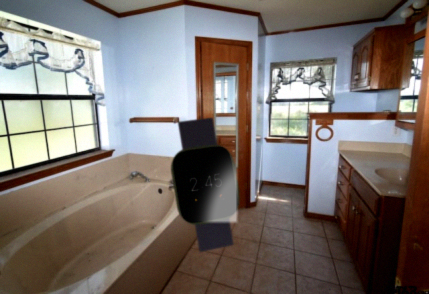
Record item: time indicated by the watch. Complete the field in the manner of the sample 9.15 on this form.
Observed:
2.45
